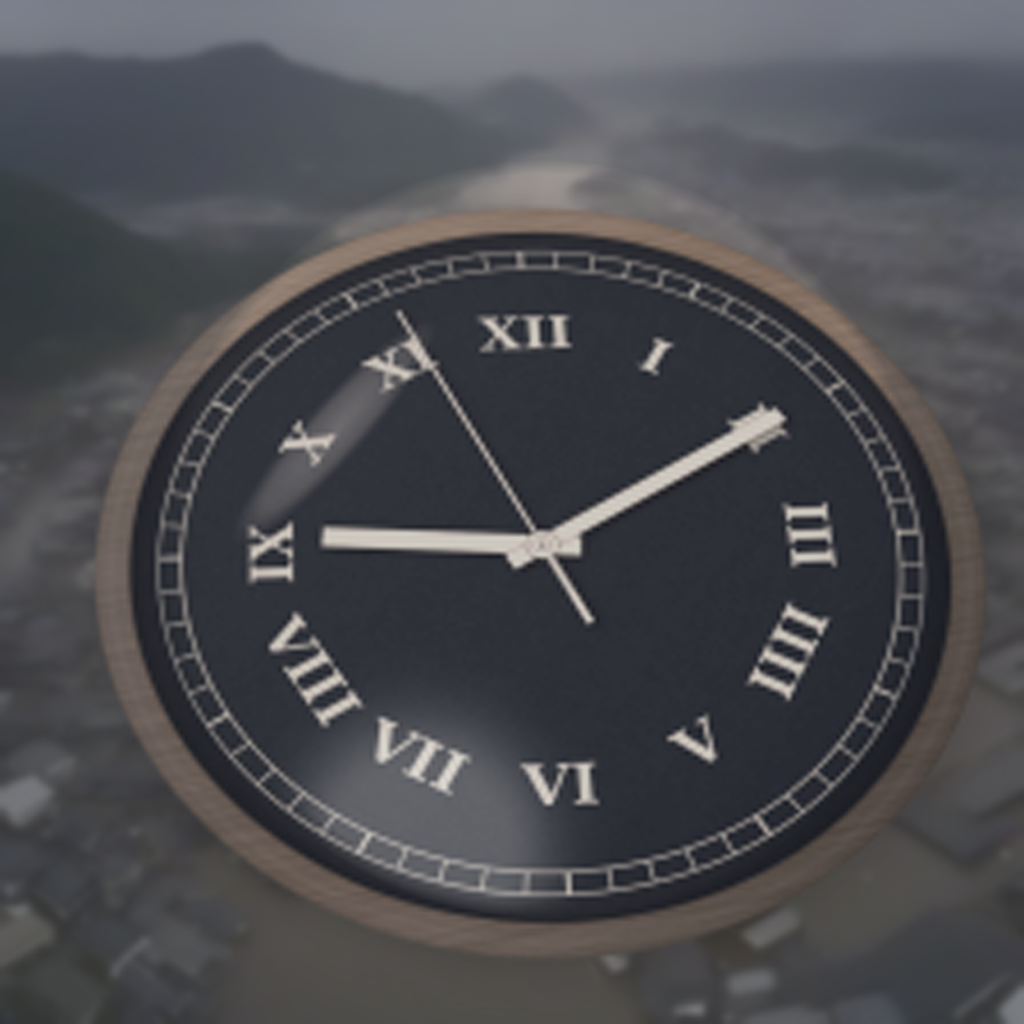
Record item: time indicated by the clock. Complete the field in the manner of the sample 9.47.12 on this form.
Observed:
9.09.56
